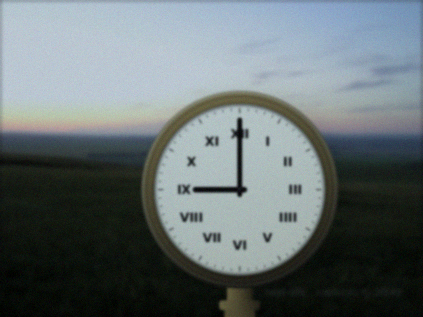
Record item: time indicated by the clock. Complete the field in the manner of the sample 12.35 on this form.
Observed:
9.00
